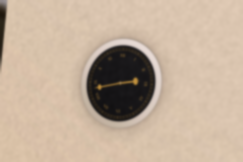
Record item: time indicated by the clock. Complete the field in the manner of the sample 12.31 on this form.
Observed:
2.43
